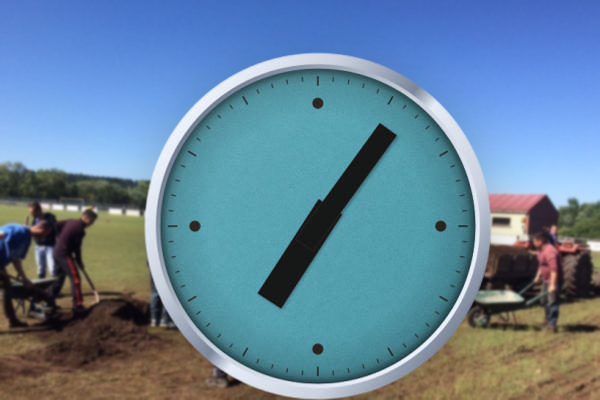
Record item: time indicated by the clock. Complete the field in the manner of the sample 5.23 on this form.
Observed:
7.06
